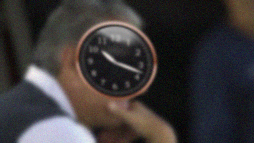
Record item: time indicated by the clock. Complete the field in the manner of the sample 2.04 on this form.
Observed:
10.18
